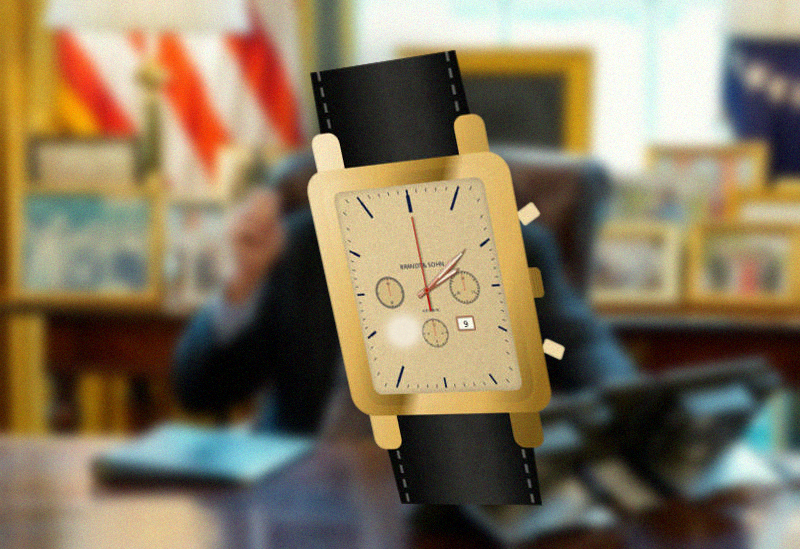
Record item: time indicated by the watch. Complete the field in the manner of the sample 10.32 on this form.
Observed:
2.09
